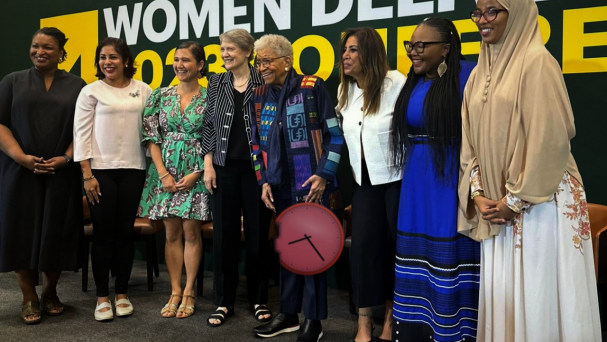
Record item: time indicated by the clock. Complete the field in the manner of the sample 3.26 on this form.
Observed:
8.24
